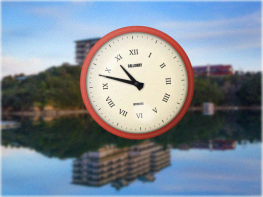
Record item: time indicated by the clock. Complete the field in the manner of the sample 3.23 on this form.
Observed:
10.48
